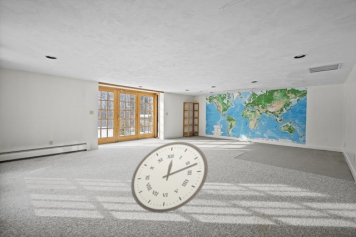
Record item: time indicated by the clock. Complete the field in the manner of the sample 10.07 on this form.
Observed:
12.12
